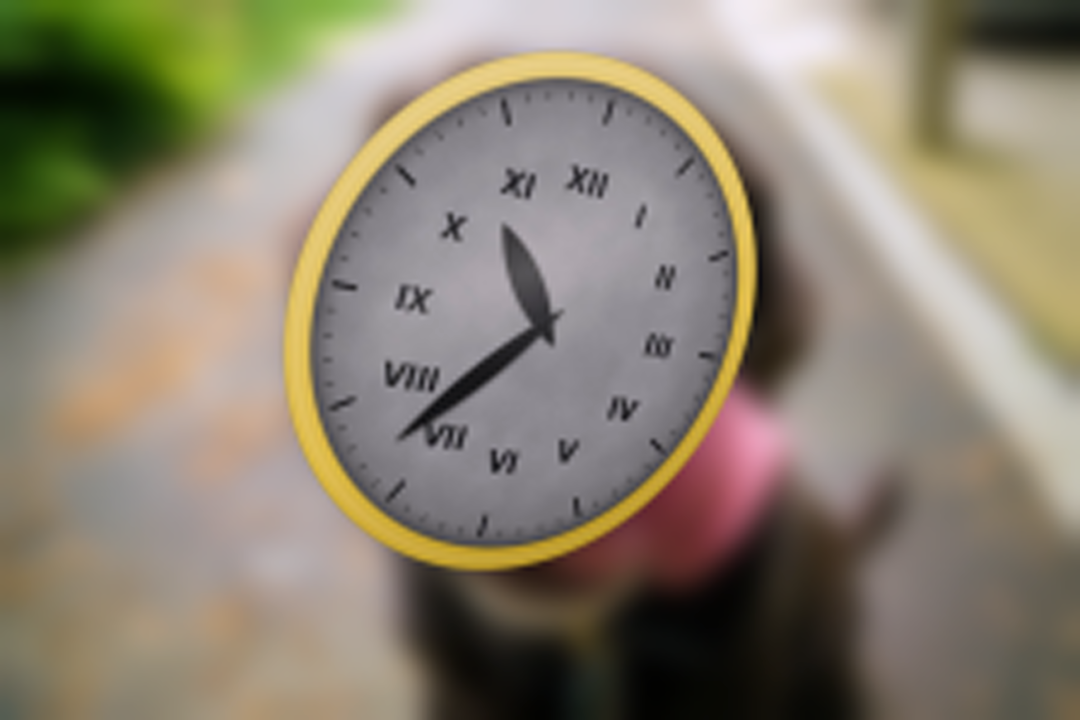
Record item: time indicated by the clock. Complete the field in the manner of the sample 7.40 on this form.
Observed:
10.37
